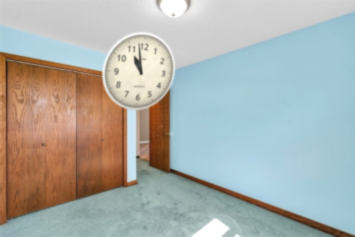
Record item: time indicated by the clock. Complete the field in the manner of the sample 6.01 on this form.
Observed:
10.58
